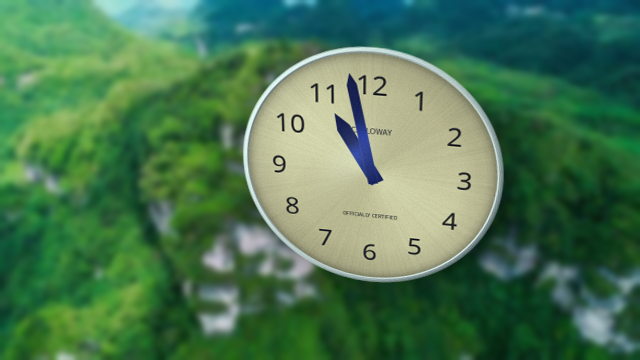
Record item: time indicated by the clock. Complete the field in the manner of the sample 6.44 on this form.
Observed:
10.58
